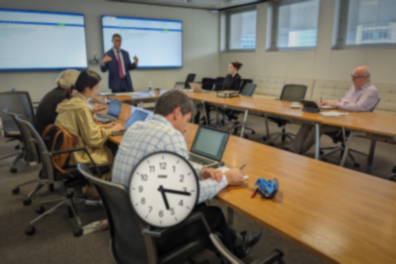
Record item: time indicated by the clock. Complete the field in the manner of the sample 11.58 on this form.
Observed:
5.16
